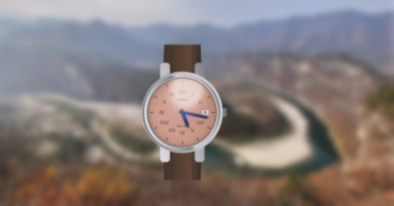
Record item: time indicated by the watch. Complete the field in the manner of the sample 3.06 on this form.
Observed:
5.17
